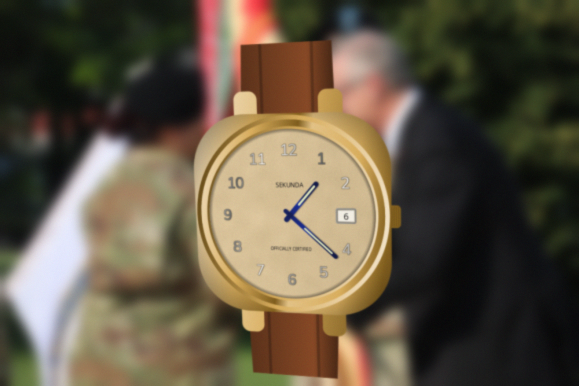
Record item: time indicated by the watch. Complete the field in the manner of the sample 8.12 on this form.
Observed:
1.22
